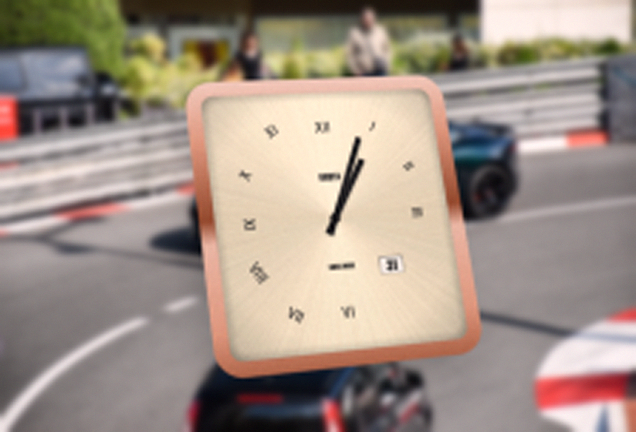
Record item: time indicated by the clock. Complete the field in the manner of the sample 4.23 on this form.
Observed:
1.04
